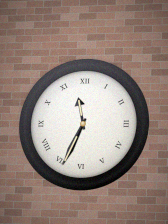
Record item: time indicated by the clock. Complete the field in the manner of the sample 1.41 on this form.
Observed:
11.34
